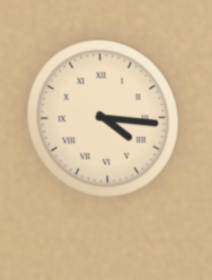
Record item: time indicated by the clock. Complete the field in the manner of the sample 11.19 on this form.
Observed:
4.16
